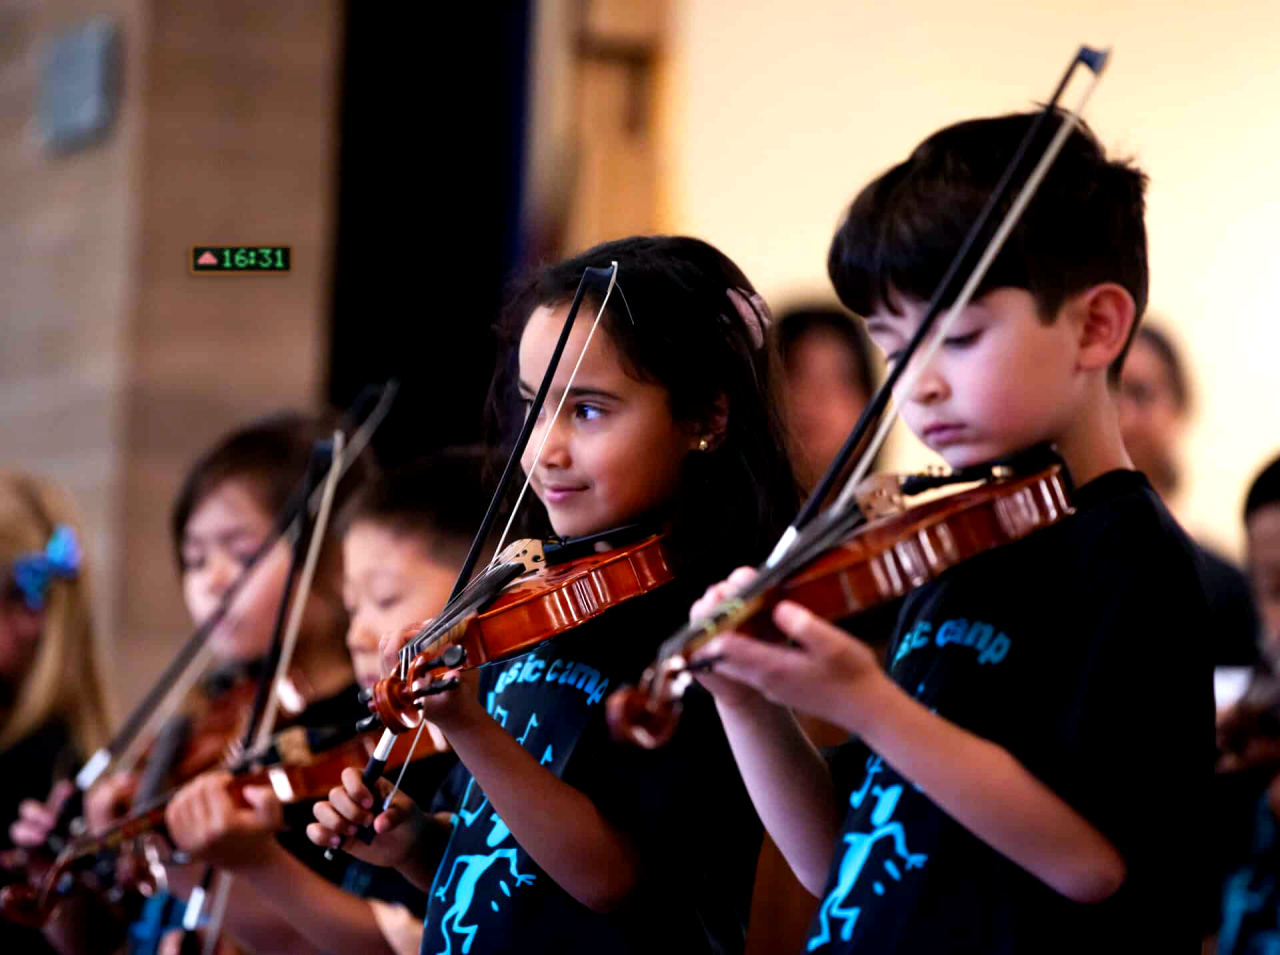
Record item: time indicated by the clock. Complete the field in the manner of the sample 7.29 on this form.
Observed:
16.31
